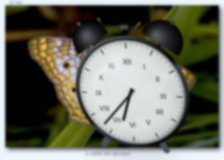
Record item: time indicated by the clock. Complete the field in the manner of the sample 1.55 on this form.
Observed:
6.37
